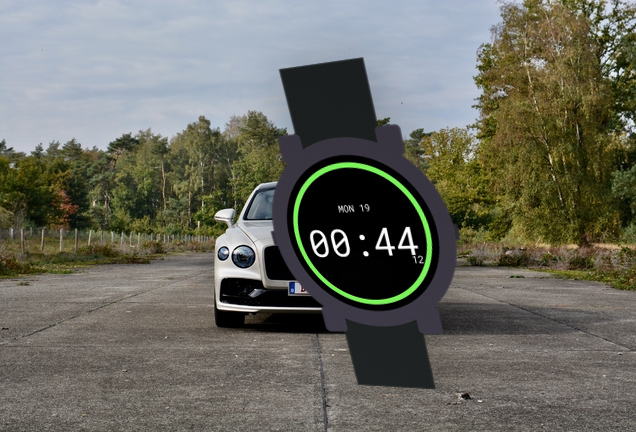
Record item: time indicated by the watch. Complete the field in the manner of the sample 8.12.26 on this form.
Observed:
0.44.12
